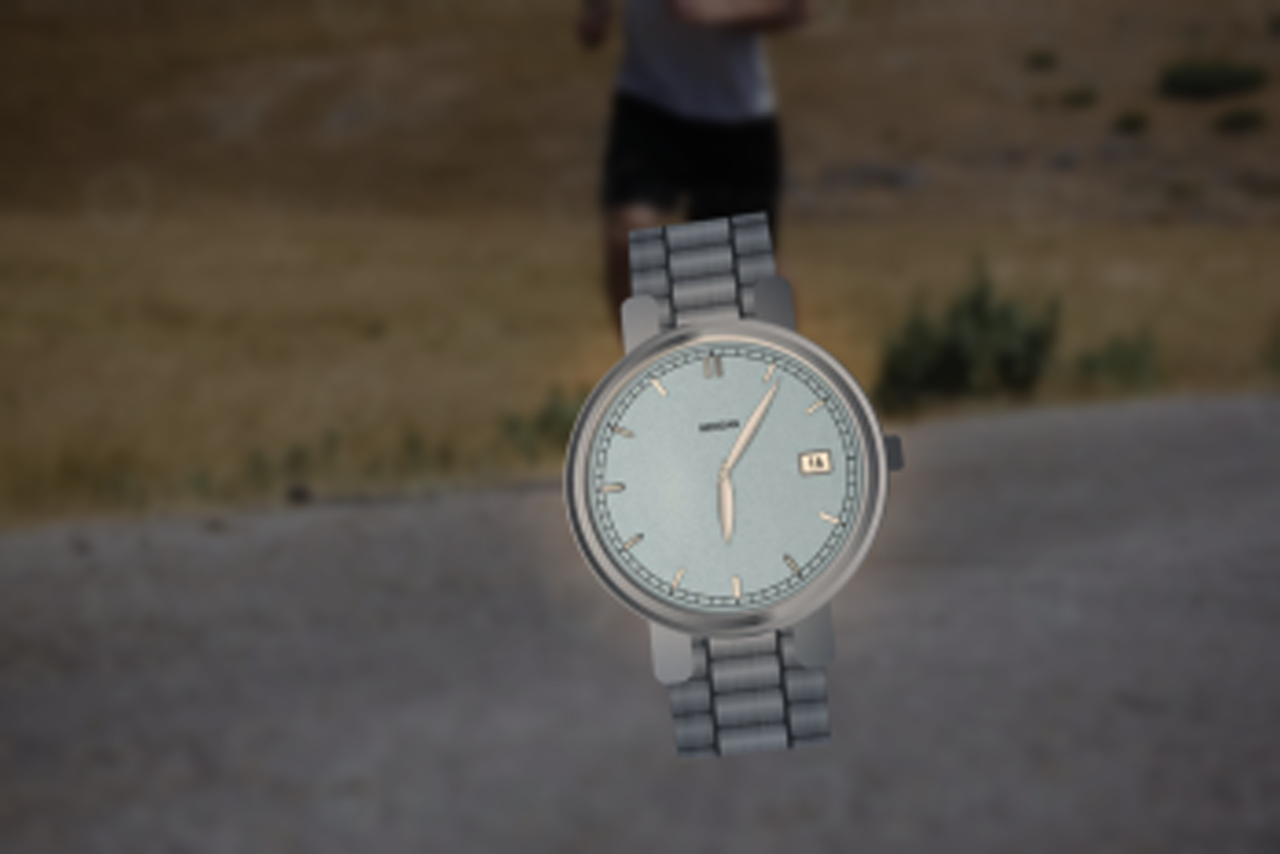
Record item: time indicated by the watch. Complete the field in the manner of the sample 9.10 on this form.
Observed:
6.06
